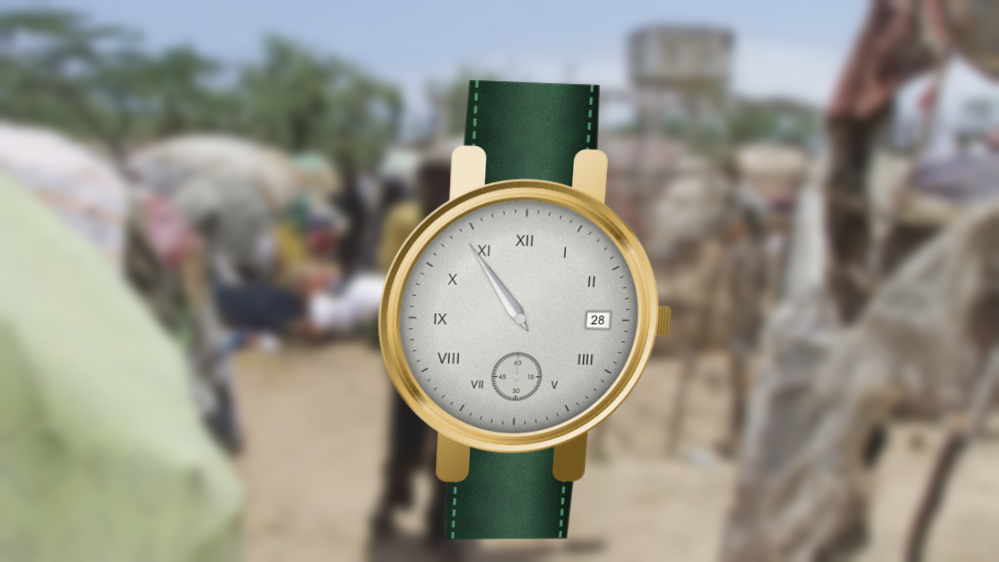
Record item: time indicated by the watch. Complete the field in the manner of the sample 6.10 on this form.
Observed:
10.54
